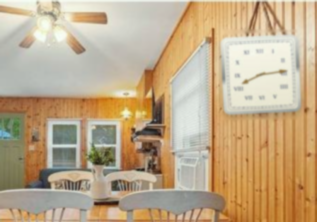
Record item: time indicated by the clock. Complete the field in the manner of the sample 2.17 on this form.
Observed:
8.14
